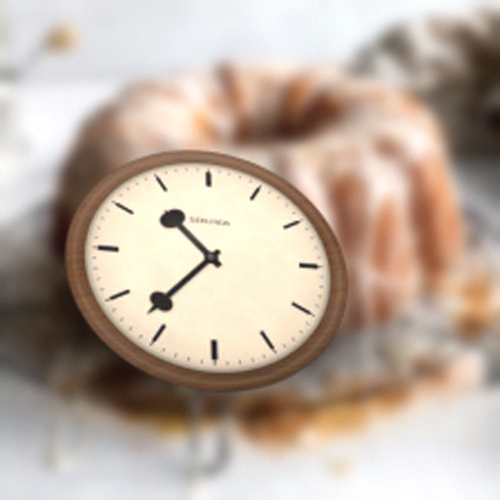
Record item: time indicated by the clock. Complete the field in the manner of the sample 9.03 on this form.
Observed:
10.37
